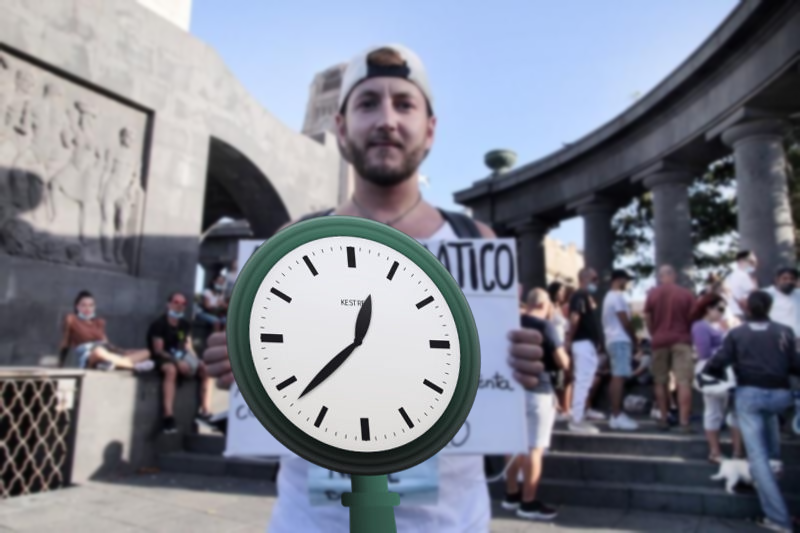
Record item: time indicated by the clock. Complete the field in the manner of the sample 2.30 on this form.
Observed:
12.38
